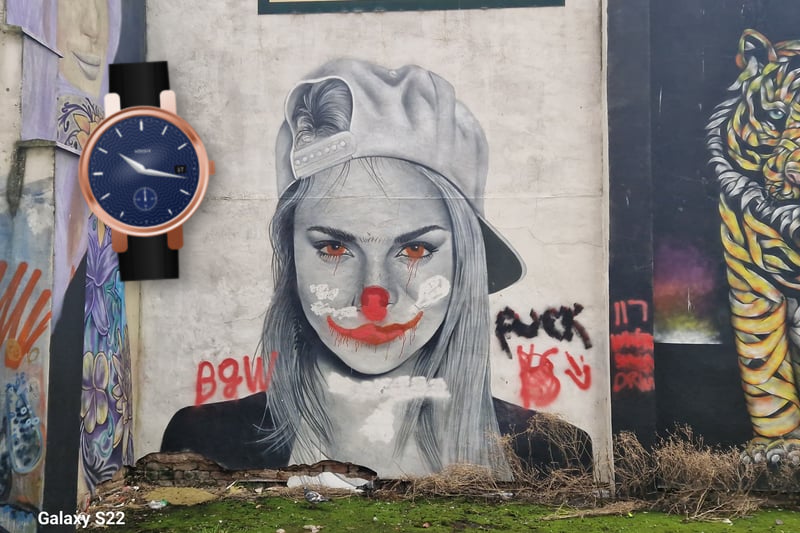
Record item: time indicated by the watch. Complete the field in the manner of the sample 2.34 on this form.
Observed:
10.17
